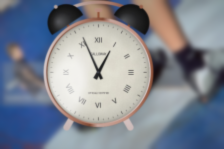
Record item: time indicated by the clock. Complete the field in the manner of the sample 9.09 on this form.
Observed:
12.56
